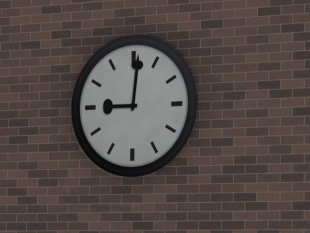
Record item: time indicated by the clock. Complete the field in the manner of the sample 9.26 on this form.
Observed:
9.01
